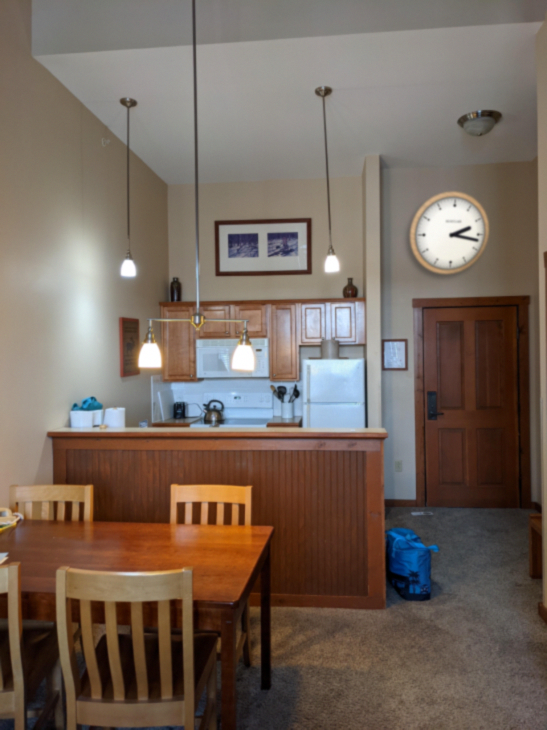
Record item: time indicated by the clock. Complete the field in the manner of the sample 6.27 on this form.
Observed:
2.17
